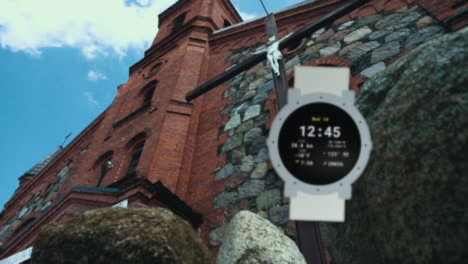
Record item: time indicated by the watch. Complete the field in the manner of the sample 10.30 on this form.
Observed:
12.45
